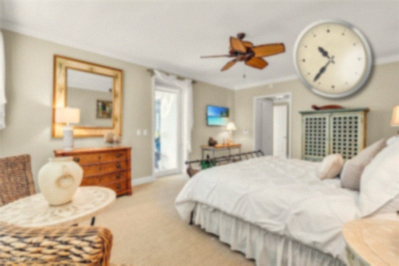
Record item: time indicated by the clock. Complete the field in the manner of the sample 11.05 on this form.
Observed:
10.37
